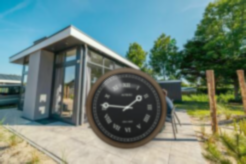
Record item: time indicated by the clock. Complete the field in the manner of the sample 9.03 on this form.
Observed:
1.46
